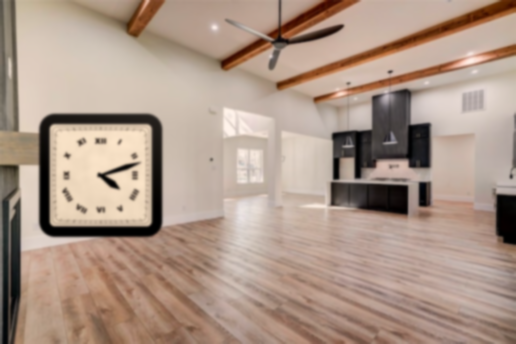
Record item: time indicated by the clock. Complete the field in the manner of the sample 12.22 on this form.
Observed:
4.12
